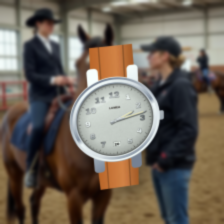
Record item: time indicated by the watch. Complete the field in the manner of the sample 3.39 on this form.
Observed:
2.13
